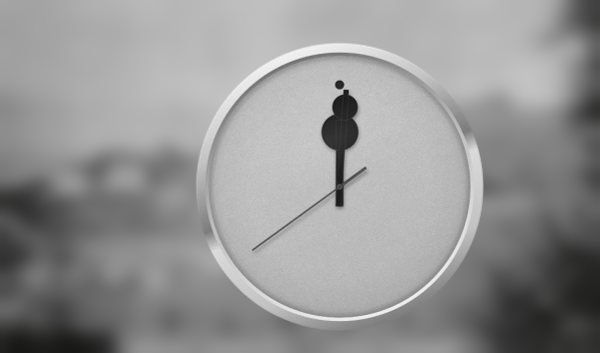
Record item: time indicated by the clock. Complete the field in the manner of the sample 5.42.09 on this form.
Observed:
12.00.39
